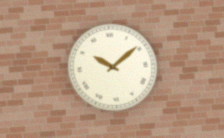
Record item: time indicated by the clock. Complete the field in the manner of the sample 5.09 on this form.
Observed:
10.09
